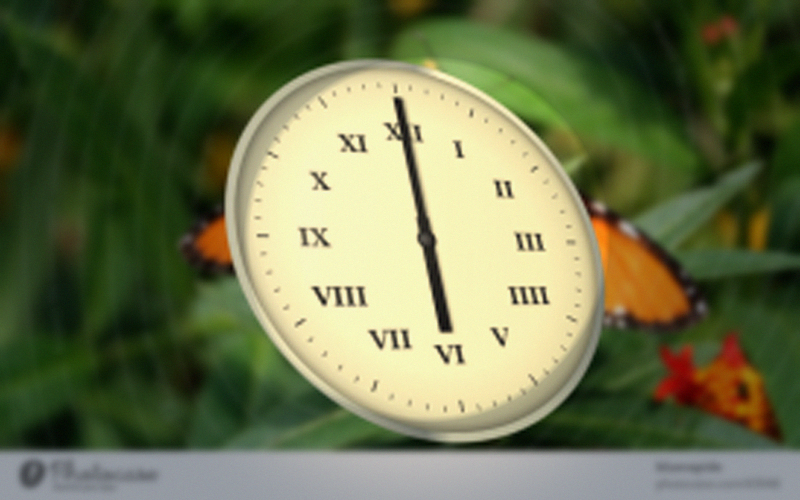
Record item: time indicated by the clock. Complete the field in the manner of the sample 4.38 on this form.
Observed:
6.00
